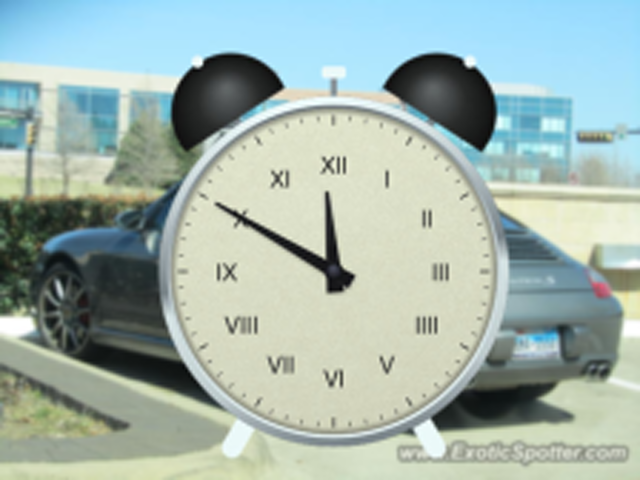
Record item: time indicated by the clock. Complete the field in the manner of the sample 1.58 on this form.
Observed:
11.50
